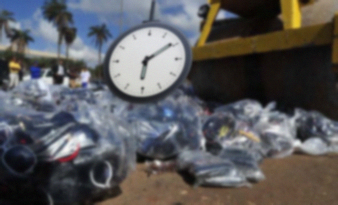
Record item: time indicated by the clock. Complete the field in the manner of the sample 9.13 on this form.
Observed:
6.09
